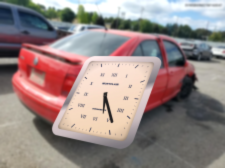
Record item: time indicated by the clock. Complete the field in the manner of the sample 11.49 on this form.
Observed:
5.24
